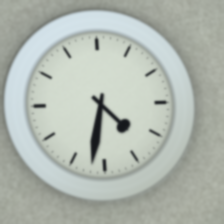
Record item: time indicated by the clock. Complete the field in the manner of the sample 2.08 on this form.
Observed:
4.32
